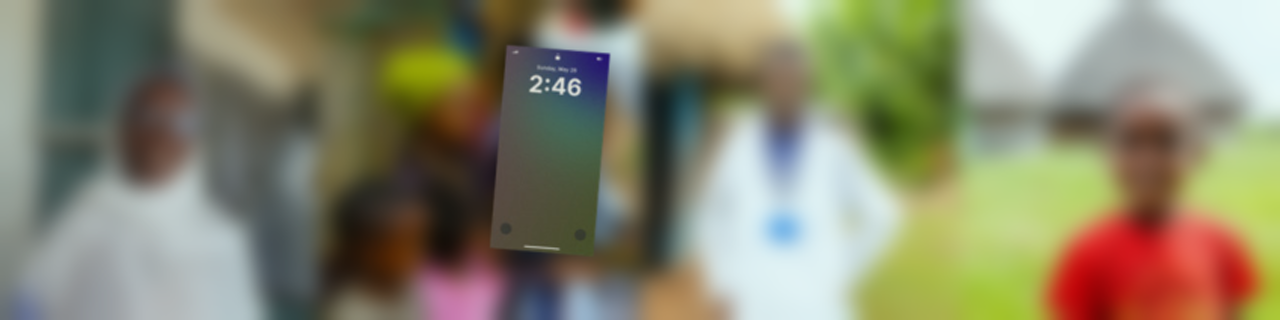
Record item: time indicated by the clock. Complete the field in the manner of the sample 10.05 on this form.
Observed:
2.46
